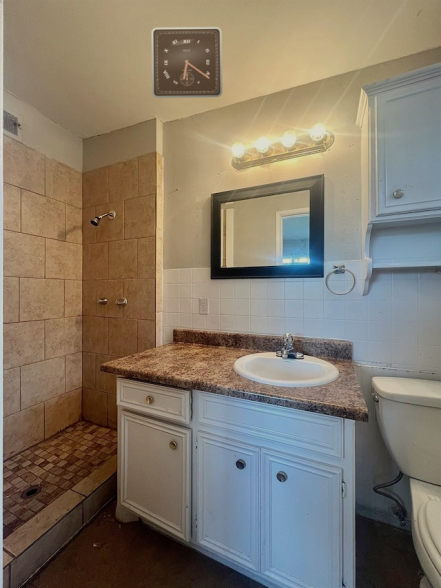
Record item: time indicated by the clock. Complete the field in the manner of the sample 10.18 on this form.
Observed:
6.21
